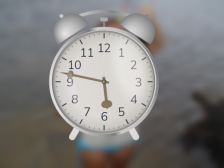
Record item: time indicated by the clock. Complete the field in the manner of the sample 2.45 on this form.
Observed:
5.47
